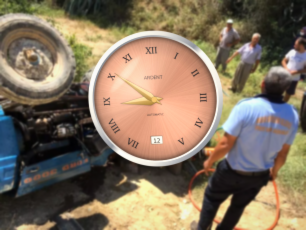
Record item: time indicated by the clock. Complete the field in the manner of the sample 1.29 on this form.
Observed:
8.51
